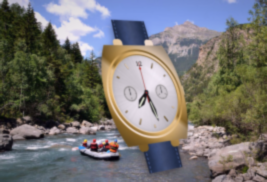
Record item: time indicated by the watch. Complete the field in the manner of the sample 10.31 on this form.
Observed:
7.28
